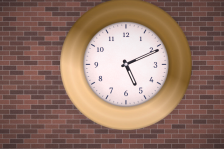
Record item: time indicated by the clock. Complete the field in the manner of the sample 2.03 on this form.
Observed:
5.11
